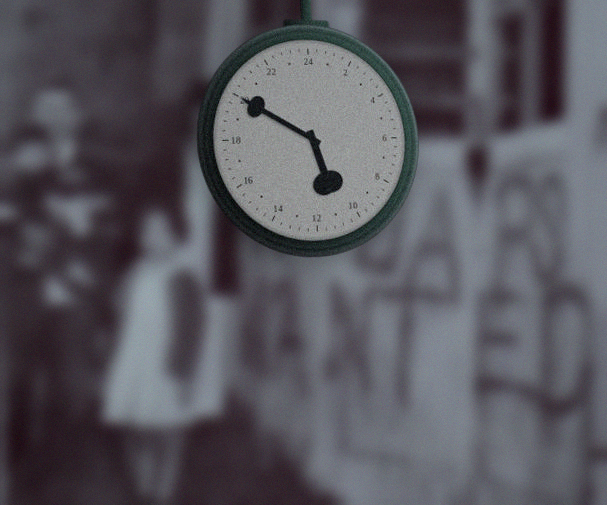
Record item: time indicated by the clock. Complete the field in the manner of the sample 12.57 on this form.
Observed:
10.50
